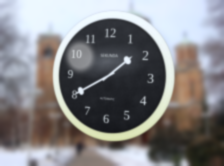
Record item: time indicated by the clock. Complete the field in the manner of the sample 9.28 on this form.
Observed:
1.40
